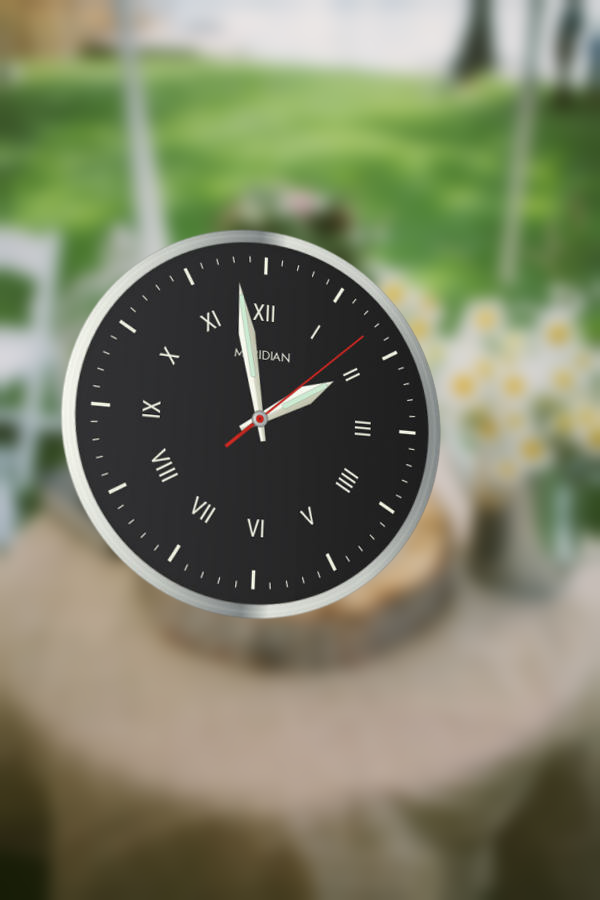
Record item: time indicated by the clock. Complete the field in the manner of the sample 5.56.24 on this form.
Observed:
1.58.08
